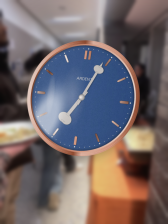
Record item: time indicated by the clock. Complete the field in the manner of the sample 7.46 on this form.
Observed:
7.04
